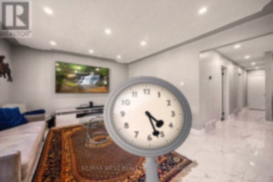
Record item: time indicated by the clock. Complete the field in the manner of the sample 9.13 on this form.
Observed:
4.27
